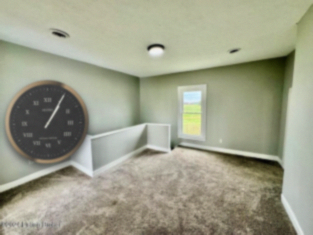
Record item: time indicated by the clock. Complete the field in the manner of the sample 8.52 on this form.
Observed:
1.05
